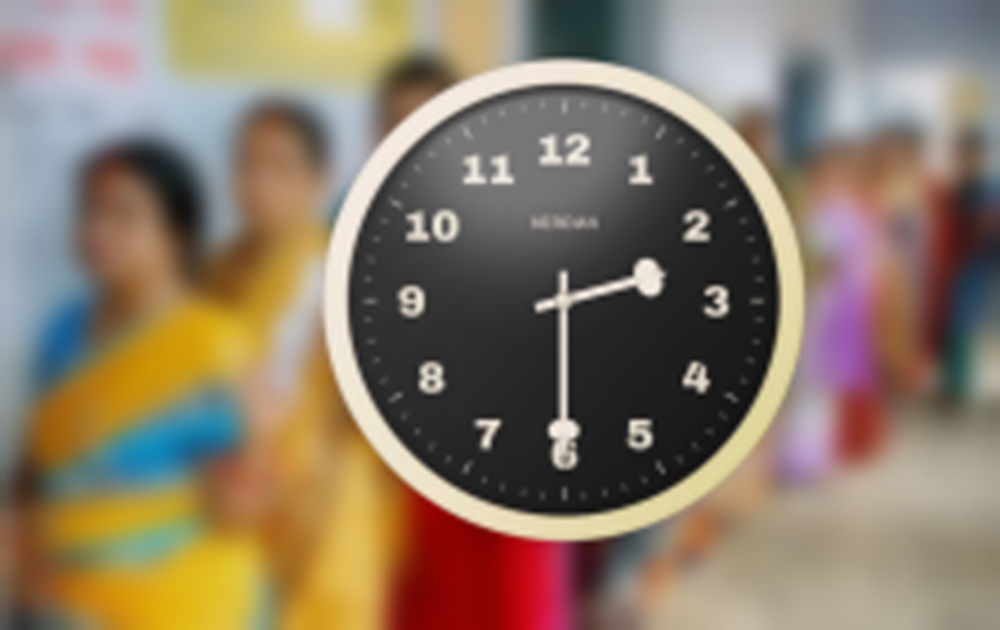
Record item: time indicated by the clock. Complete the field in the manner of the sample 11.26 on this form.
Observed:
2.30
